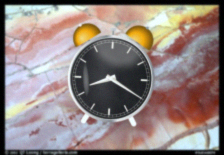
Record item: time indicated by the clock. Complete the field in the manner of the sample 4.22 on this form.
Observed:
8.20
